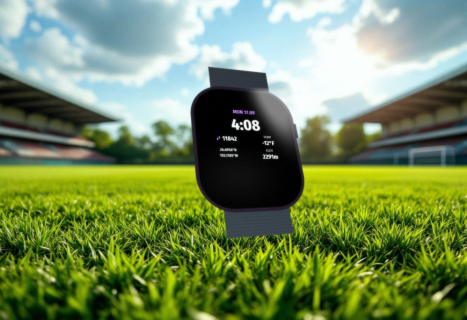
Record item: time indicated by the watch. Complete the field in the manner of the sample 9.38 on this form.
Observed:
4.08
